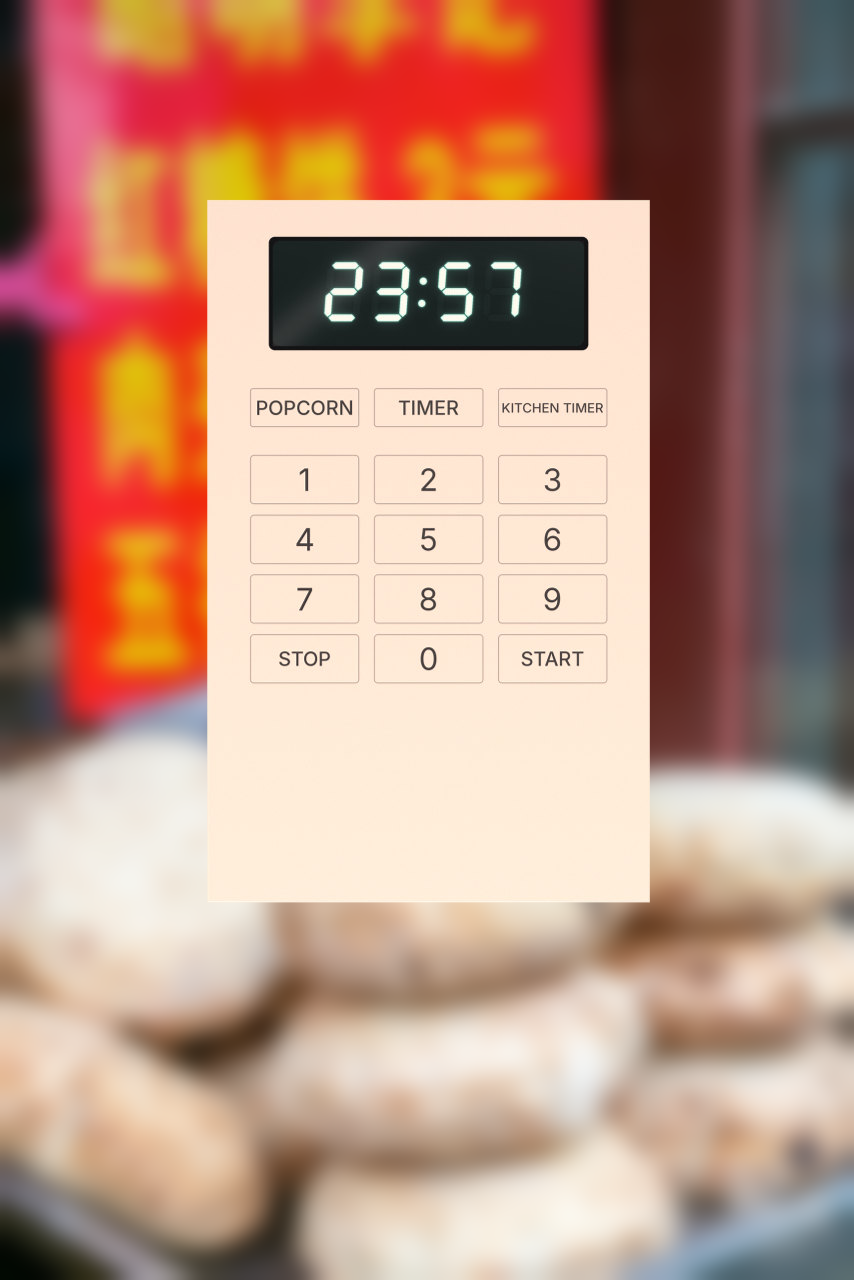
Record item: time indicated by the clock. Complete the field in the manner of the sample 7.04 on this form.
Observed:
23.57
